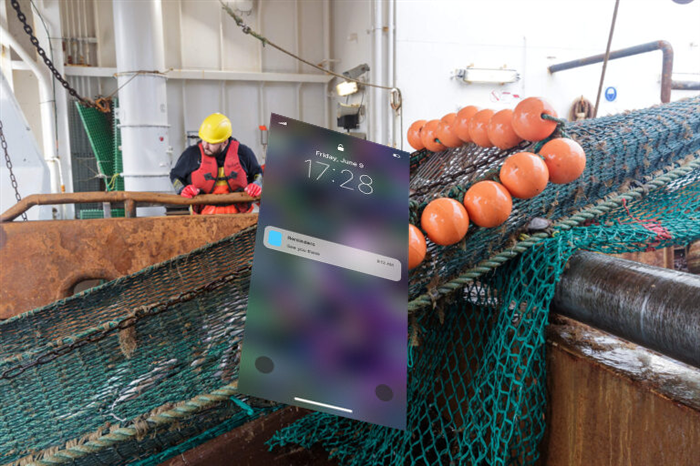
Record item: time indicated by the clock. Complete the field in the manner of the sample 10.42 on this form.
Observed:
17.28
